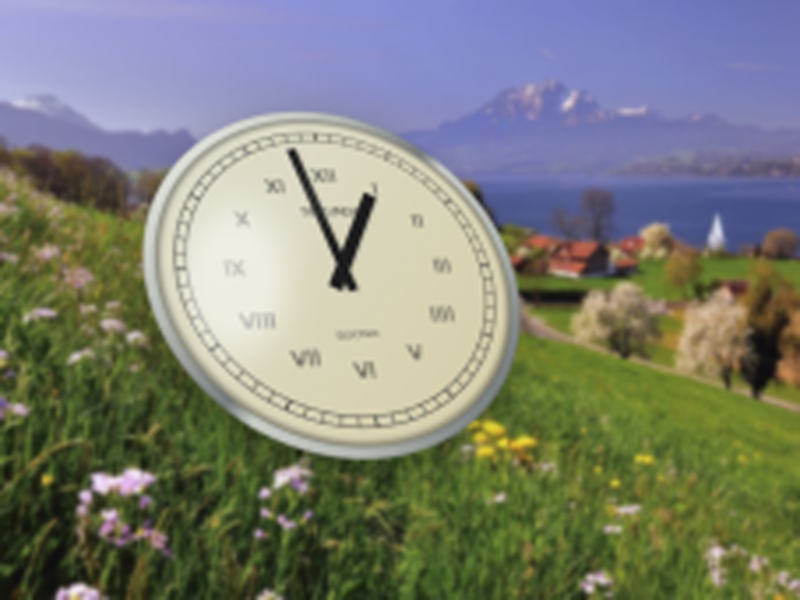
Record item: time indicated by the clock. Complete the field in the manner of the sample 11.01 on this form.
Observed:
12.58
